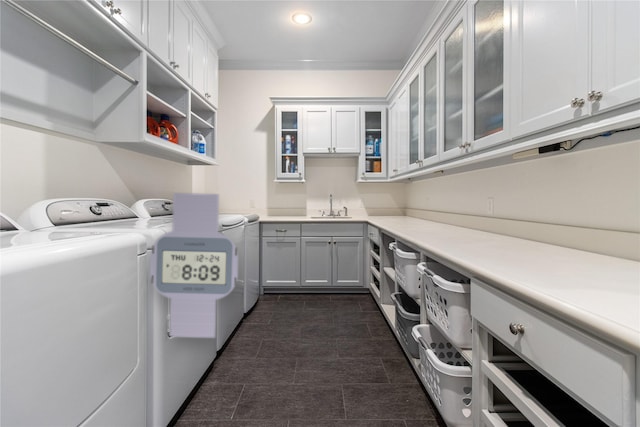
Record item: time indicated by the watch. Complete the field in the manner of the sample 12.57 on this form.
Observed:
8.09
